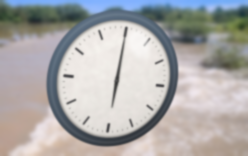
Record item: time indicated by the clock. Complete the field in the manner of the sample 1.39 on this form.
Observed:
6.00
